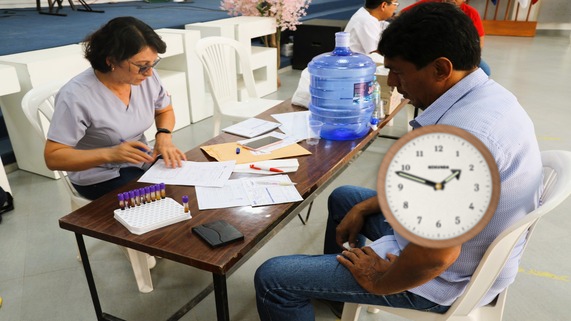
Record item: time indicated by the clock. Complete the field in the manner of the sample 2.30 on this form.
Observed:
1.48
